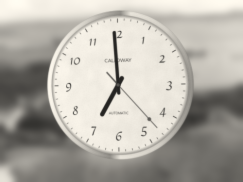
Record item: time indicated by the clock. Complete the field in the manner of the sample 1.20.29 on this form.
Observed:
6.59.23
